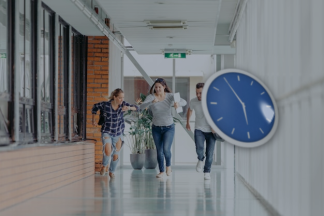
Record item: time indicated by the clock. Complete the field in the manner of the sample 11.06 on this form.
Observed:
5.55
